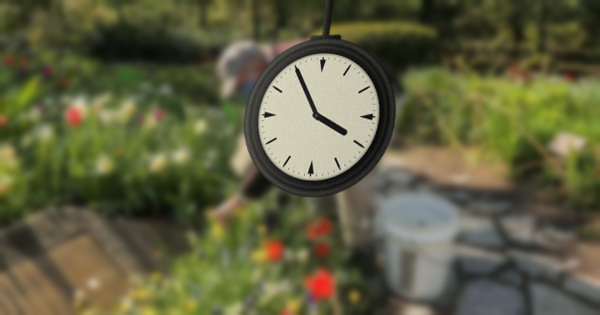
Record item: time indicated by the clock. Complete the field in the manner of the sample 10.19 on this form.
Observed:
3.55
